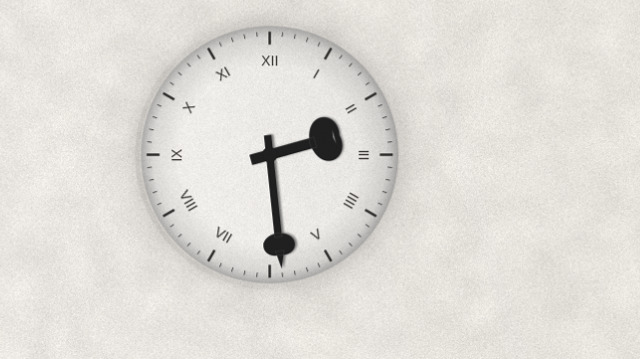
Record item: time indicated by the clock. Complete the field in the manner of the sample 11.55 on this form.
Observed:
2.29
